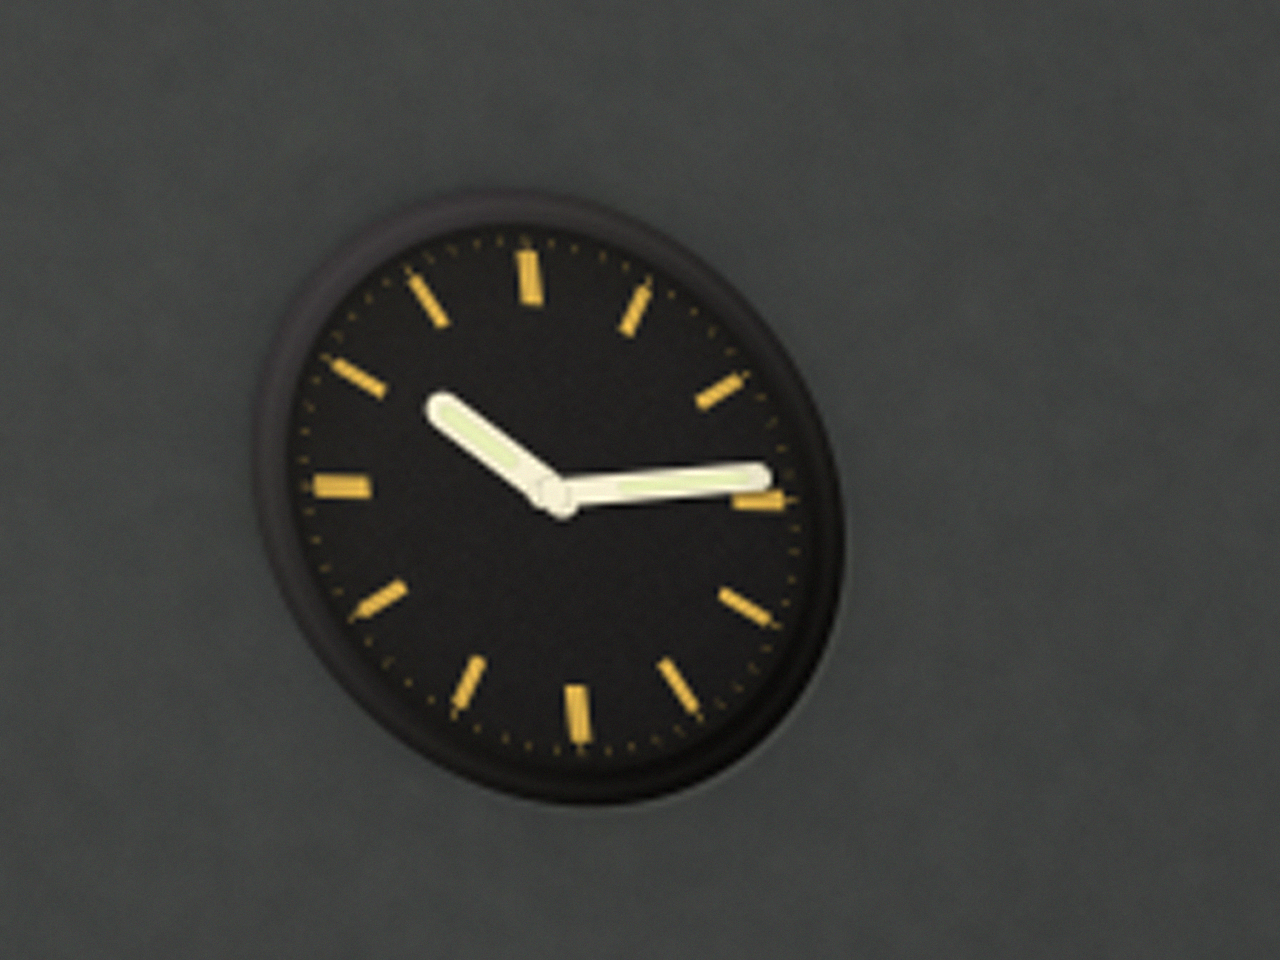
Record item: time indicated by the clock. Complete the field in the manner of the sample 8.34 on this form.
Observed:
10.14
